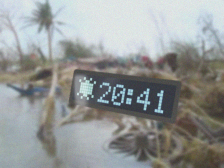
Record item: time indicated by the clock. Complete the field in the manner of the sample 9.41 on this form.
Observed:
20.41
